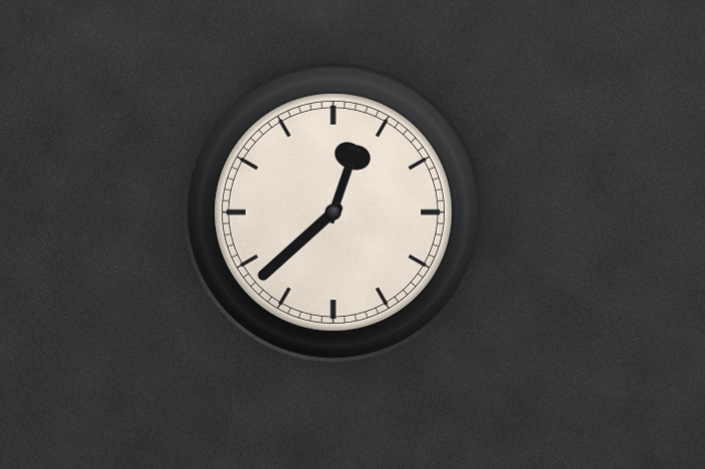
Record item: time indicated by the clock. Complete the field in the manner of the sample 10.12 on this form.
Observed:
12.38
